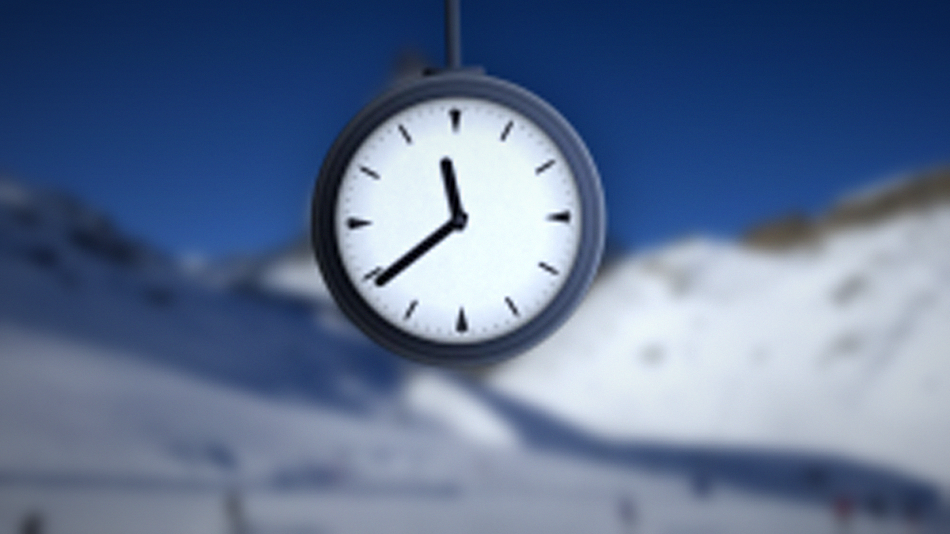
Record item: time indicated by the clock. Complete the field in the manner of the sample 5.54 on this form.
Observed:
11.39
